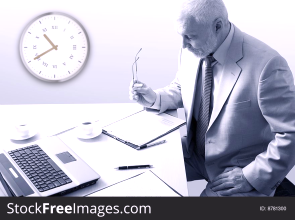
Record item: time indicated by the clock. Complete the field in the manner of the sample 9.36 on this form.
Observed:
10.40
